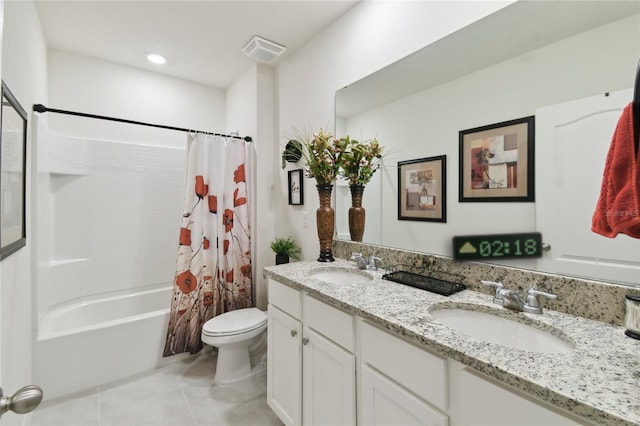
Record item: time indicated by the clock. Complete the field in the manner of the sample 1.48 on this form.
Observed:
2.18
